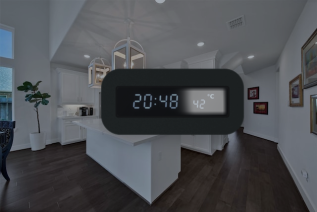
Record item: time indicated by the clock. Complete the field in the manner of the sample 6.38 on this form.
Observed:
20.48
